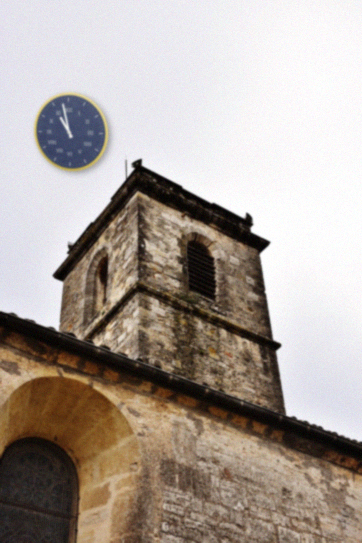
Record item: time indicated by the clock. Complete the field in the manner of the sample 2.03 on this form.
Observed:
10.58
